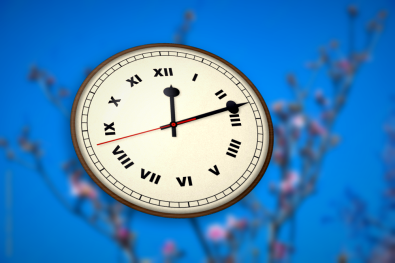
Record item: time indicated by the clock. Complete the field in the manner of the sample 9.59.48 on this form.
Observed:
12.12.43
